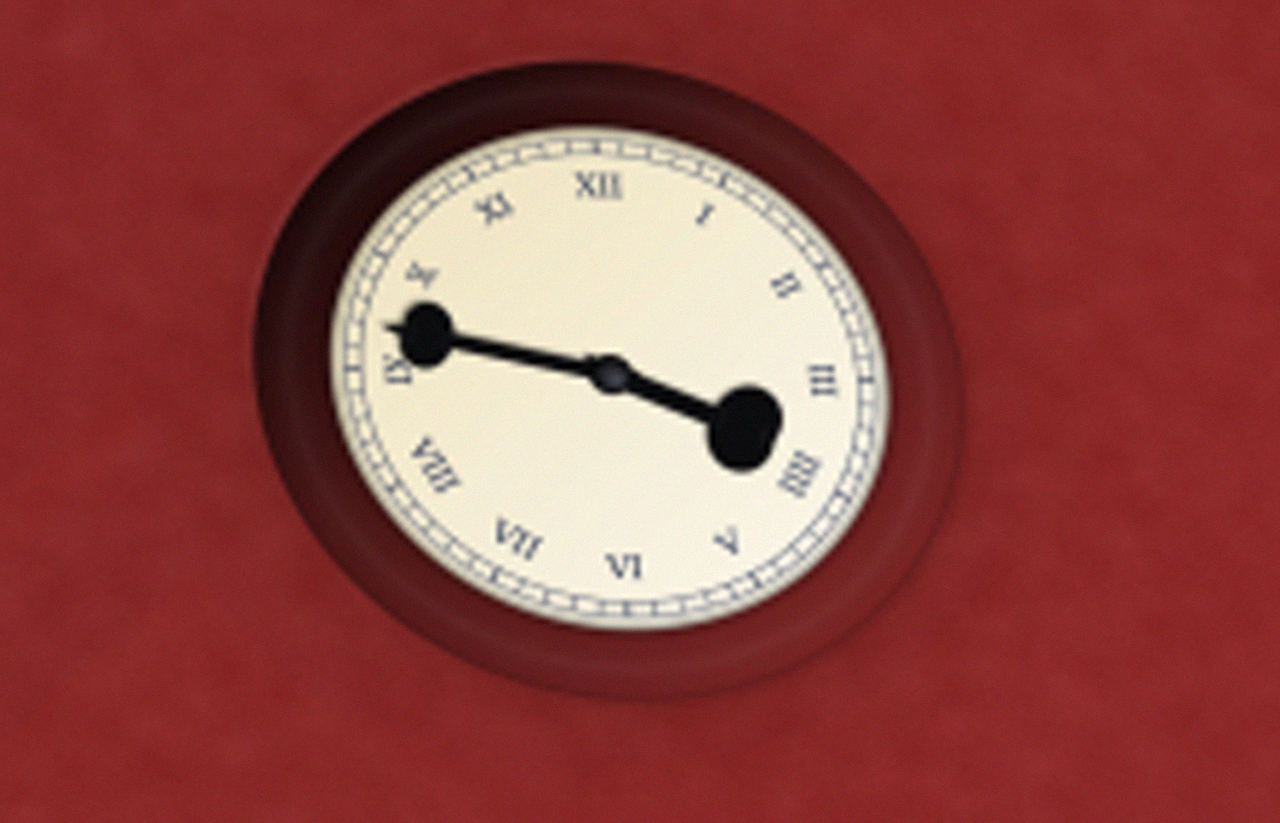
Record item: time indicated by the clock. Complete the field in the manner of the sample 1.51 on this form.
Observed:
3.47
